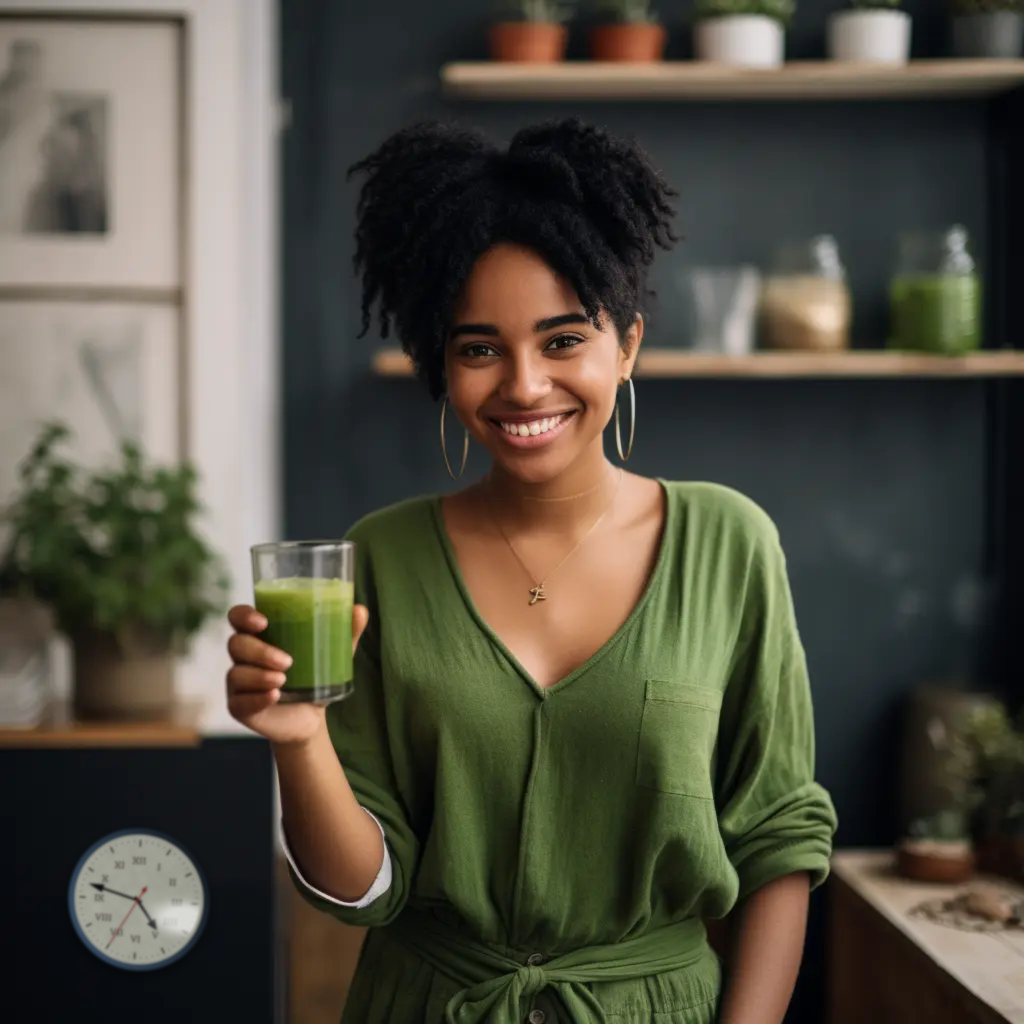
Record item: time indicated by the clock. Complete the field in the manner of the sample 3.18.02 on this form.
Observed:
4.47.35
